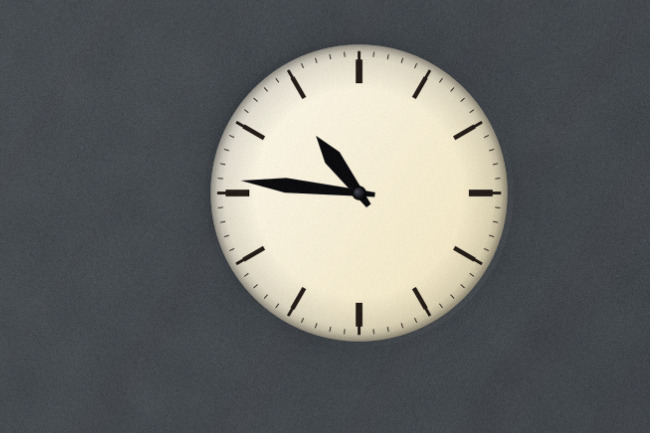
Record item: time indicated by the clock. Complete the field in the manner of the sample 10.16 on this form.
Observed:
10.46
